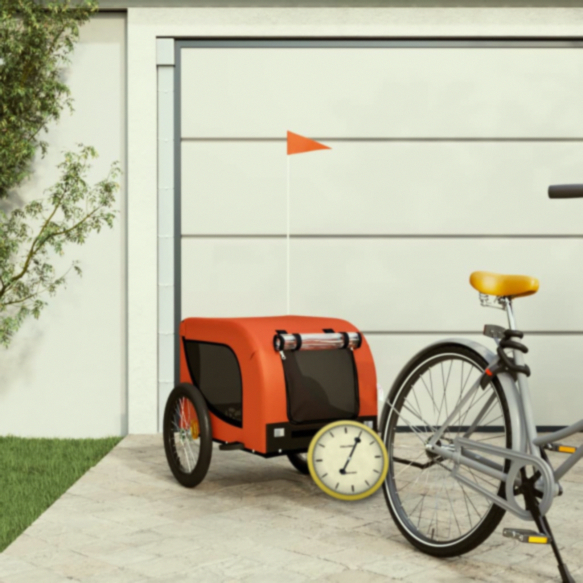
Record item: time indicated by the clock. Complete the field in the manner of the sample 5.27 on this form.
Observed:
7.05
